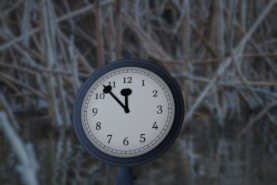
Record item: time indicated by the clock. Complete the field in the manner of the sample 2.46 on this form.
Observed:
11.53
